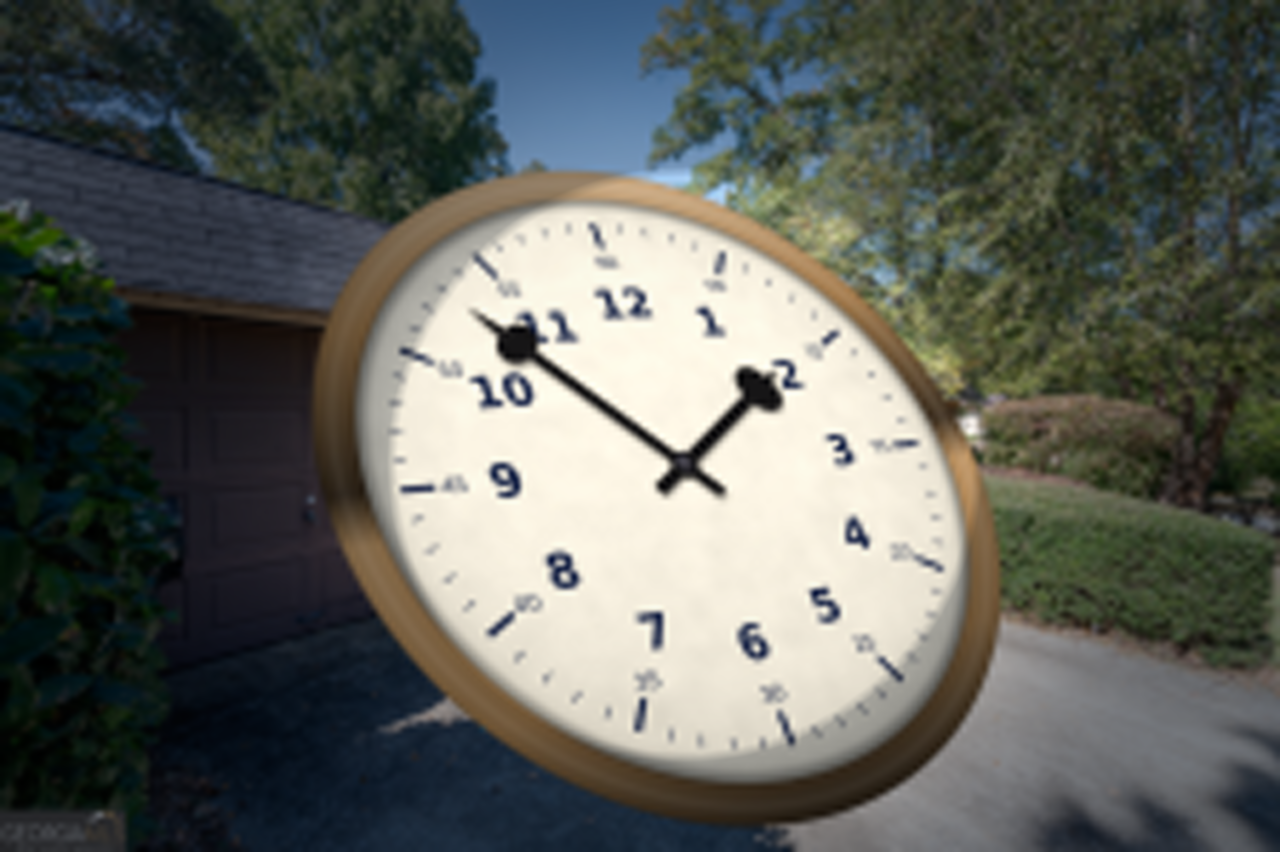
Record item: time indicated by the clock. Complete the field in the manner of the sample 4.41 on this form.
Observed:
1.53
